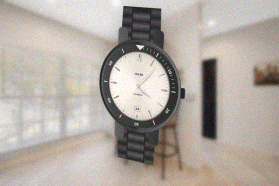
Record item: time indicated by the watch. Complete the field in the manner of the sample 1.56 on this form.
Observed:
4.07
